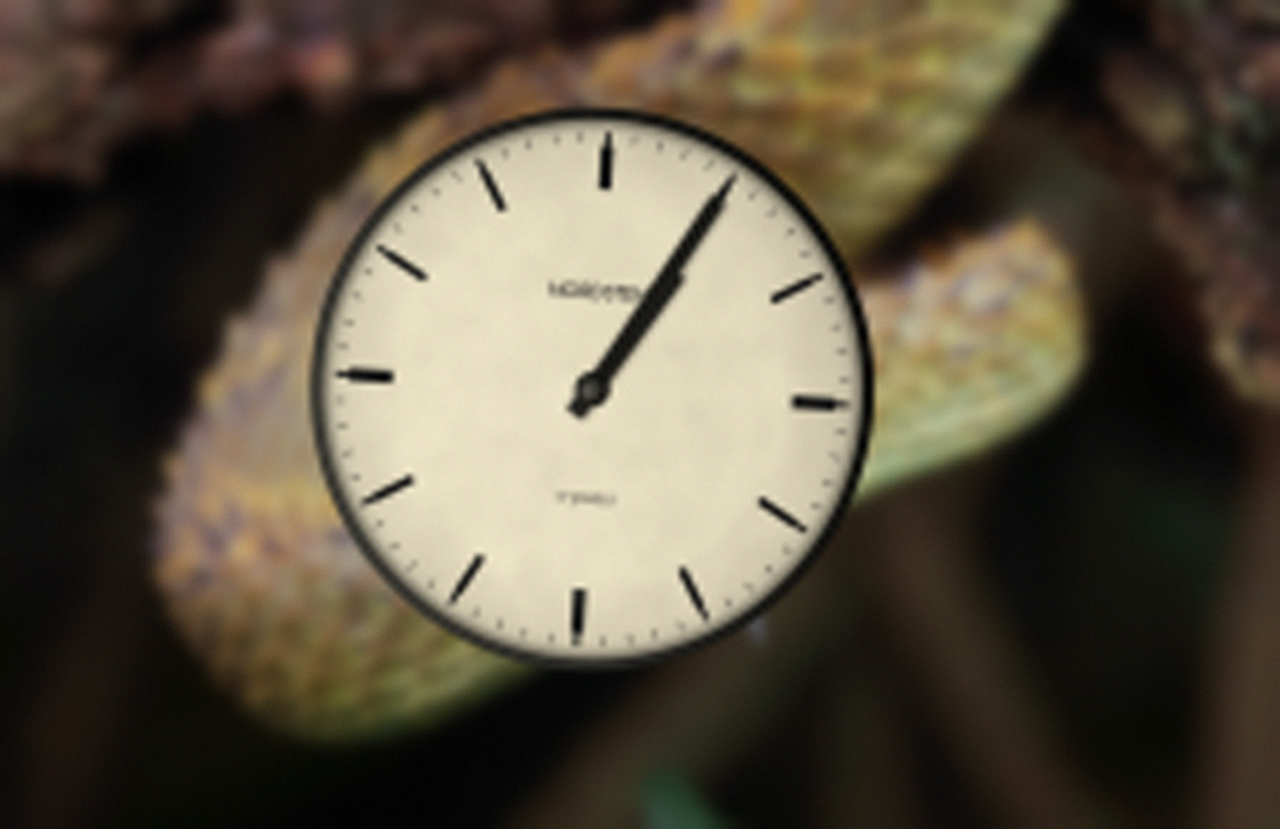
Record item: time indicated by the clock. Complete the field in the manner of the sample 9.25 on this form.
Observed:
1.05
